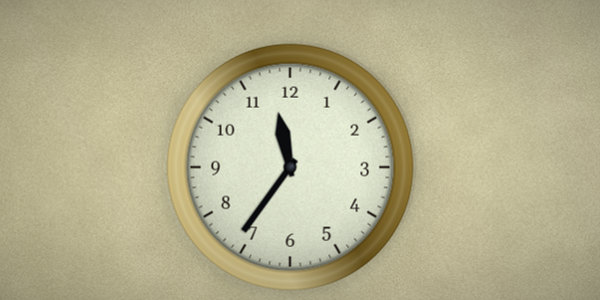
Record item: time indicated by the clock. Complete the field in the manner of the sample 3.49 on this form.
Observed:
11.36
